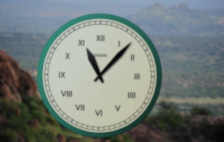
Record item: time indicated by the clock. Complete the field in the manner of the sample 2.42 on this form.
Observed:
11.07
